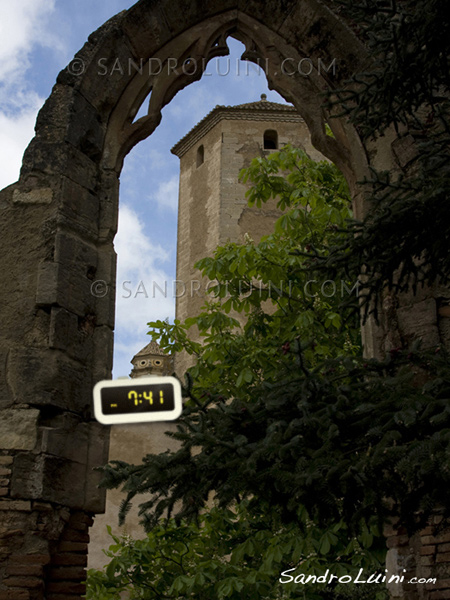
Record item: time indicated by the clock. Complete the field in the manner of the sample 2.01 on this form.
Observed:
7.41
